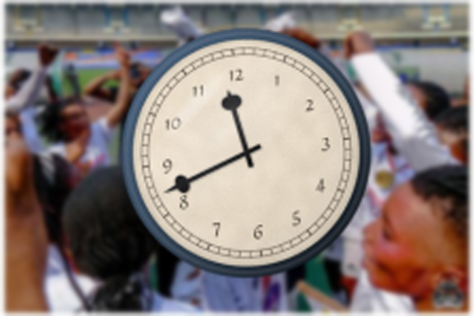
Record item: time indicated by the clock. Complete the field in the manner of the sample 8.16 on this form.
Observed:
11.42
